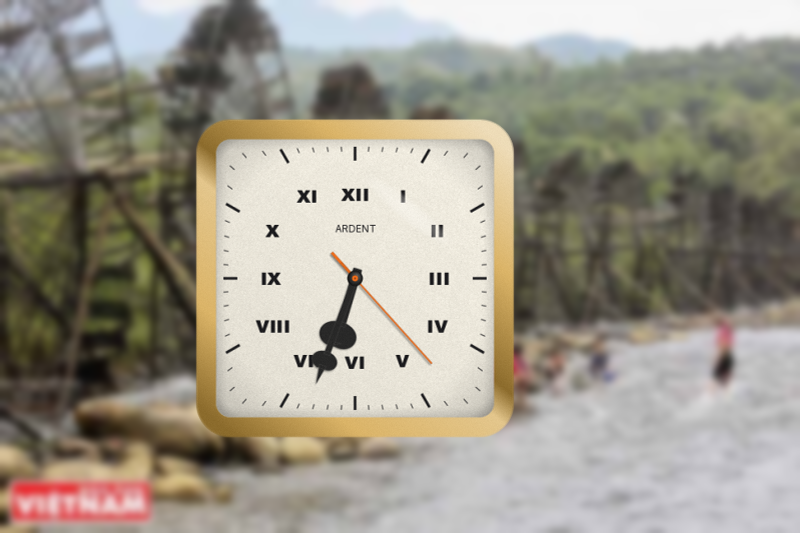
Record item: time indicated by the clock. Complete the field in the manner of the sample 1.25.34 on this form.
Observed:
6.33.23
